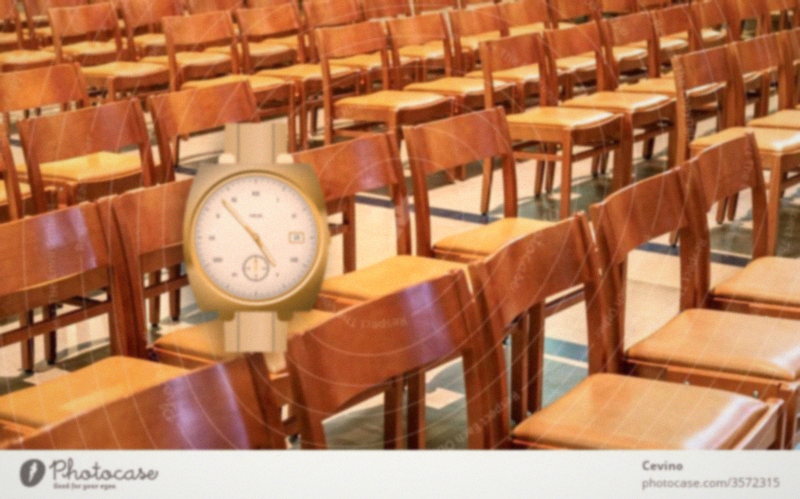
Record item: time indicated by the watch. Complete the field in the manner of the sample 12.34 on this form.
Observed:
4.53
